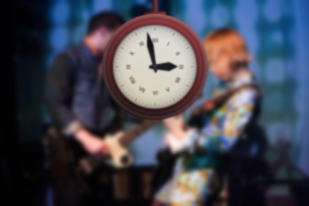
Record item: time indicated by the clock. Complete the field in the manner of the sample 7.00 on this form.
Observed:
2.58
